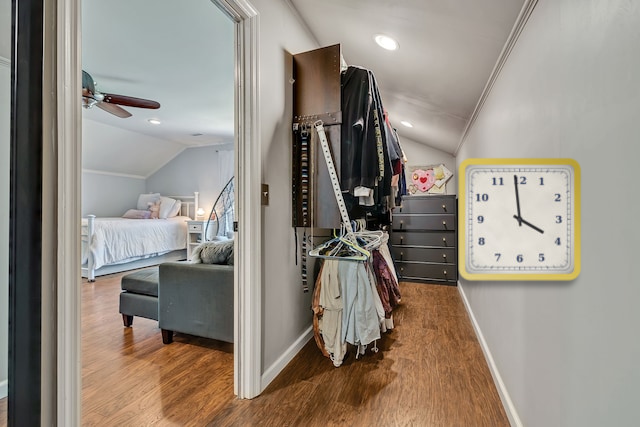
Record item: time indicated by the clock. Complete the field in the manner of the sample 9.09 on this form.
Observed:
3.59
